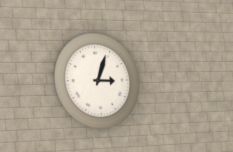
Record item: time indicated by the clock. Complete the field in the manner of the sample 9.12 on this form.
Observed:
3.04
